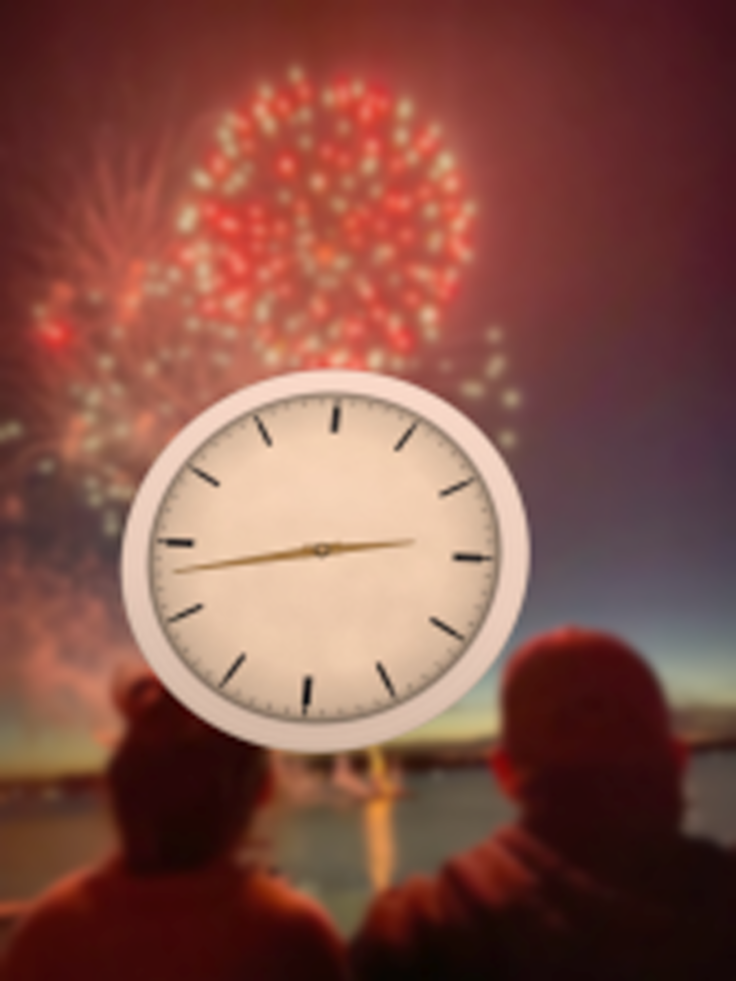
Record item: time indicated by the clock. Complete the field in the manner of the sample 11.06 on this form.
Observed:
2.43
